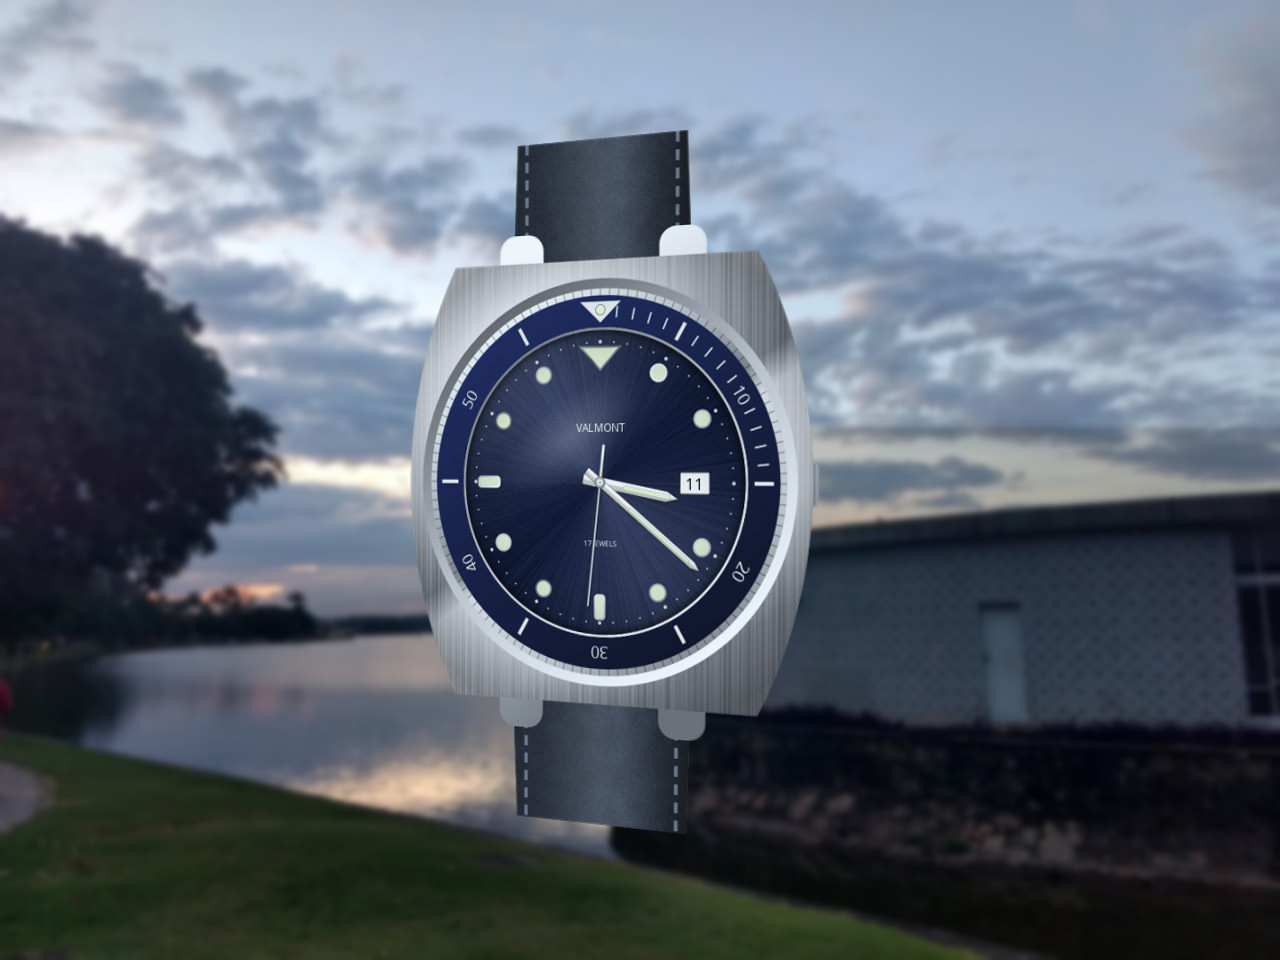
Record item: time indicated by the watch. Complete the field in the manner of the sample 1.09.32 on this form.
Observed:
3.21.31
